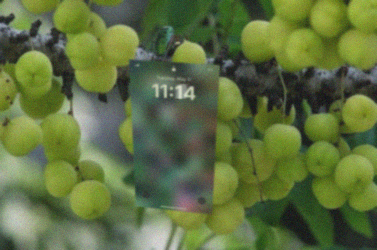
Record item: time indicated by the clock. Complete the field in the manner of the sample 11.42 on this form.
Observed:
11.14
